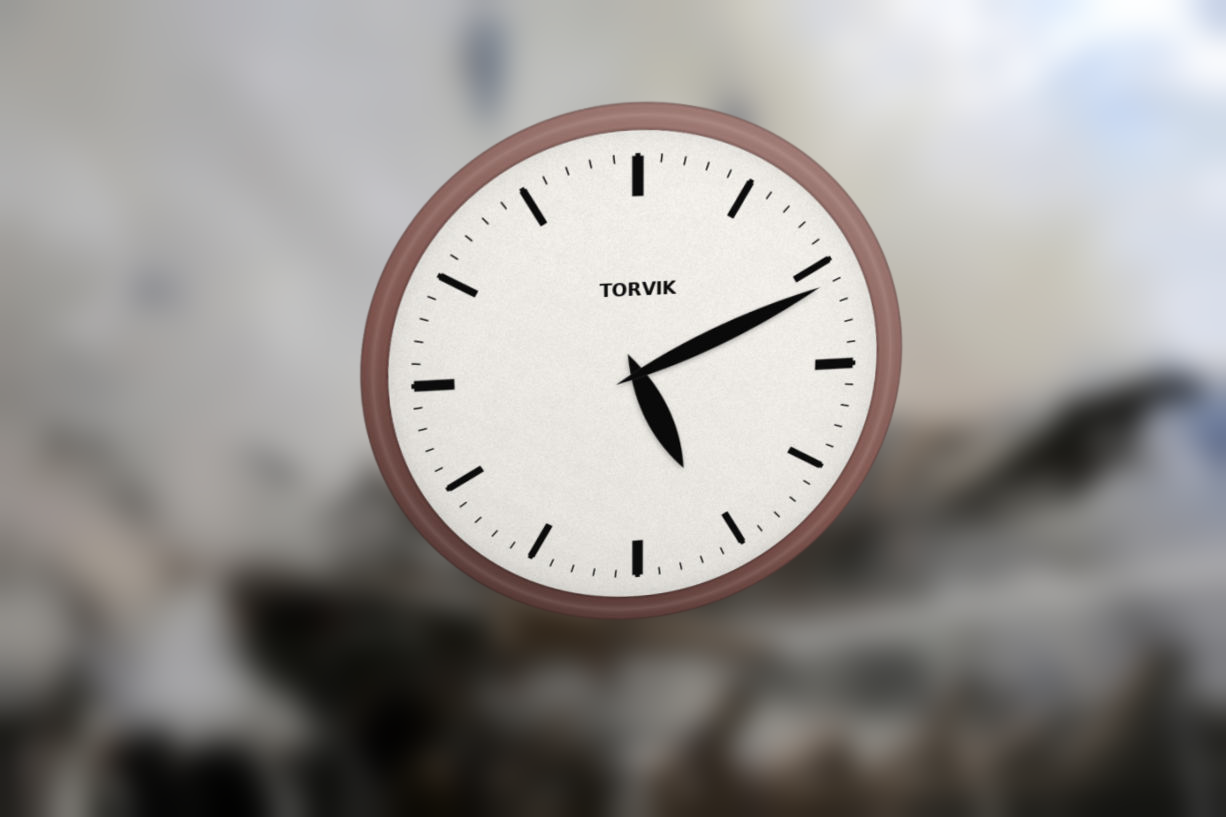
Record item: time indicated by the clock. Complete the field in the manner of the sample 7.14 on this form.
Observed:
5.11
